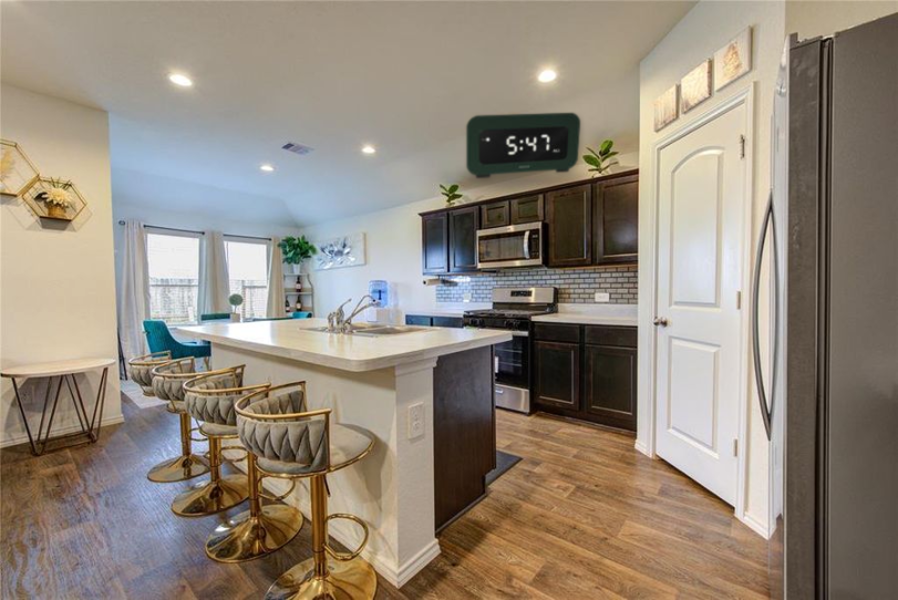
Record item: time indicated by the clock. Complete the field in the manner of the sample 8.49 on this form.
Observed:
5.47
